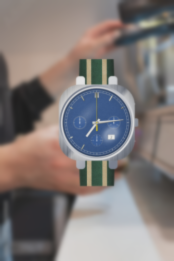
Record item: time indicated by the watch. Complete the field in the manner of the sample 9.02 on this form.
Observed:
7.14
